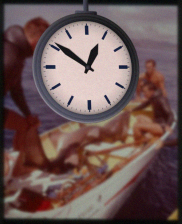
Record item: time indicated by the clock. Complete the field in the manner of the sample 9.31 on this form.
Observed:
12.51
